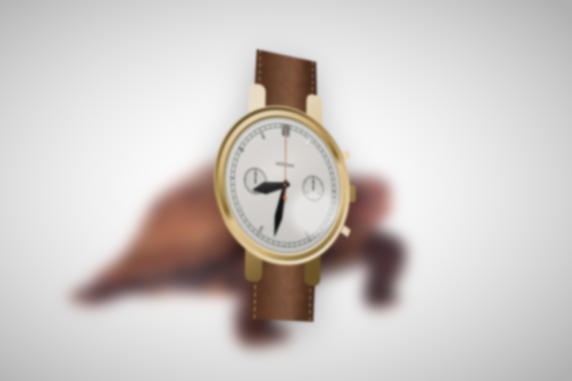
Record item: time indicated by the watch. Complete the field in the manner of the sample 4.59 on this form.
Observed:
8.32
